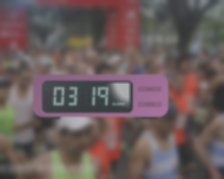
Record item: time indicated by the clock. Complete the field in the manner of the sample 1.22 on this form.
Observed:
3.19
